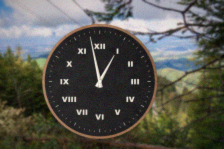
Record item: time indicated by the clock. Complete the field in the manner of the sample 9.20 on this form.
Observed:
12.58
